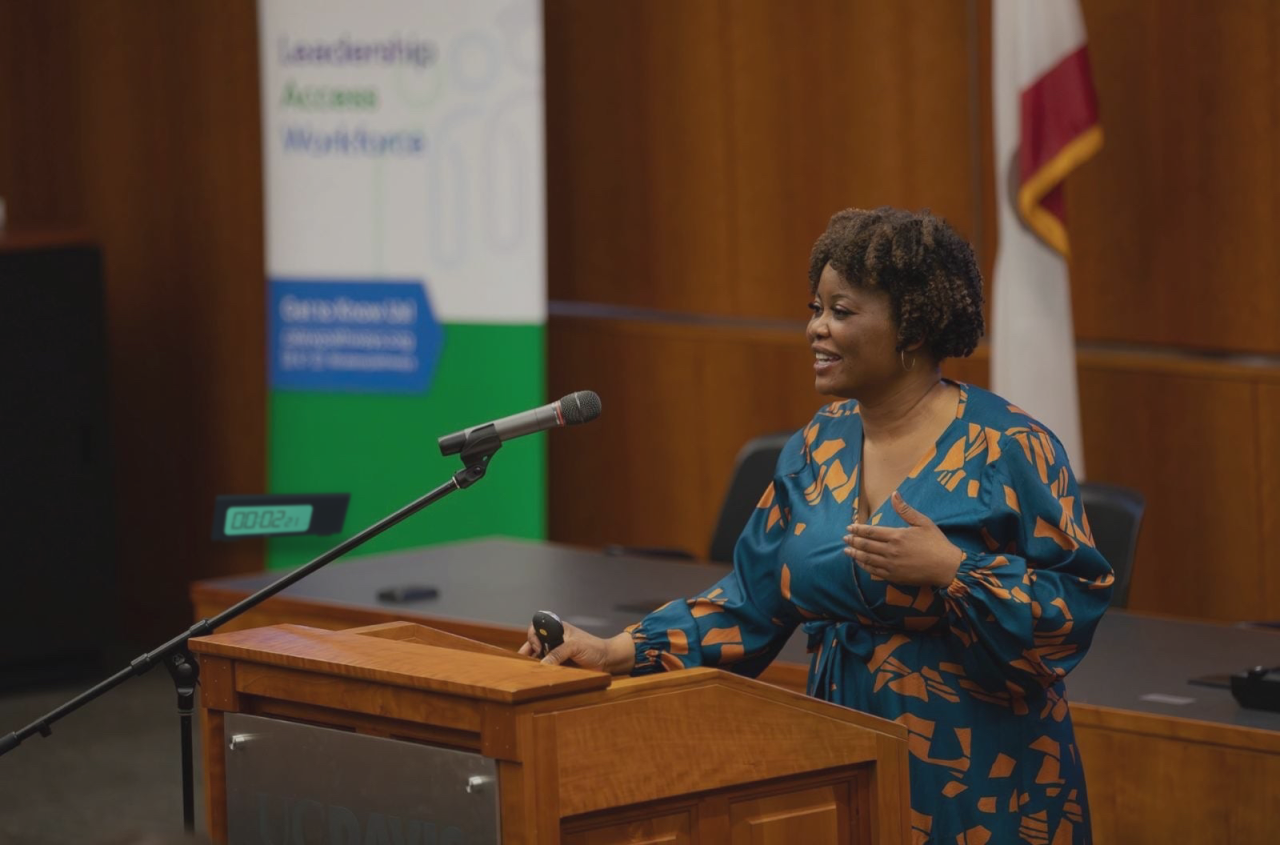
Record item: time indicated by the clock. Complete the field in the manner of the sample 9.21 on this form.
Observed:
0.02
